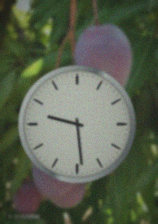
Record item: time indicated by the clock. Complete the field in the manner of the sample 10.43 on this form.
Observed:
9.29
